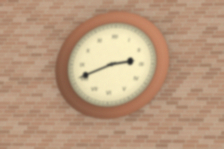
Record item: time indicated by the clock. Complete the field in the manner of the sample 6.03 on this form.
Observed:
2.41
